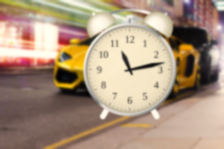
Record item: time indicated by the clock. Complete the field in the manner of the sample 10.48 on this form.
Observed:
11.13
